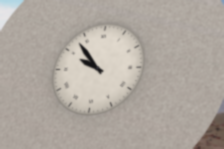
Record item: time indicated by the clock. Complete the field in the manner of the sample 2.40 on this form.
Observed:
9.53
